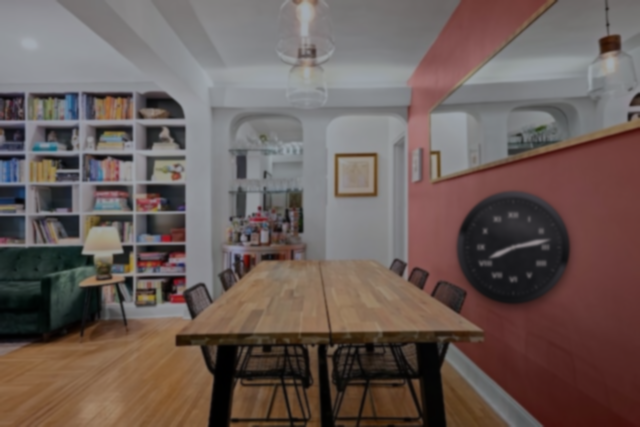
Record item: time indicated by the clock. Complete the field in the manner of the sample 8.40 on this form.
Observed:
8.13
